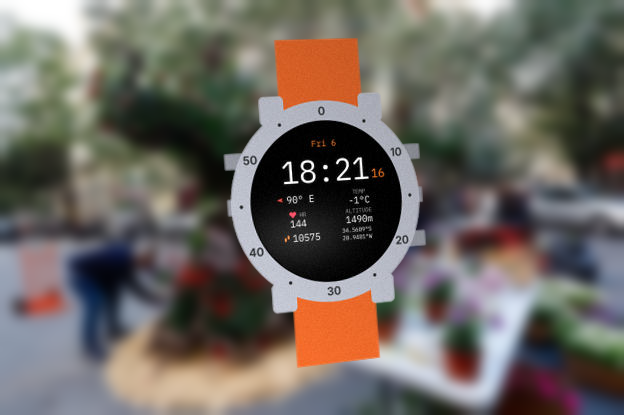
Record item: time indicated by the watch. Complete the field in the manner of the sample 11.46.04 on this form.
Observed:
18.21.16
